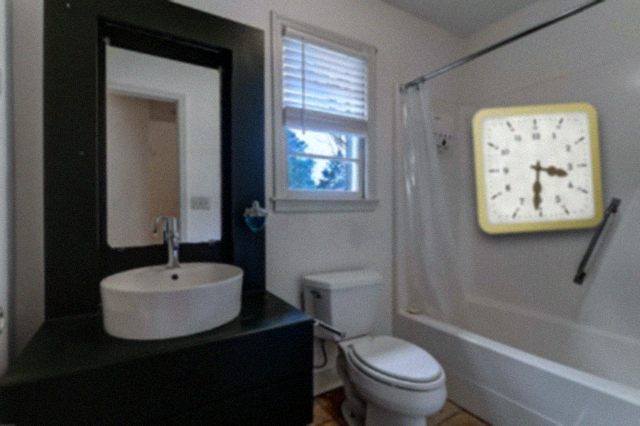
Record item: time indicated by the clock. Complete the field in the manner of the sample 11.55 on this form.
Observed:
3.31
